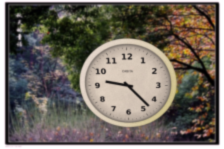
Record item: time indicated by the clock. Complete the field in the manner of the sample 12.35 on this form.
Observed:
9.23
